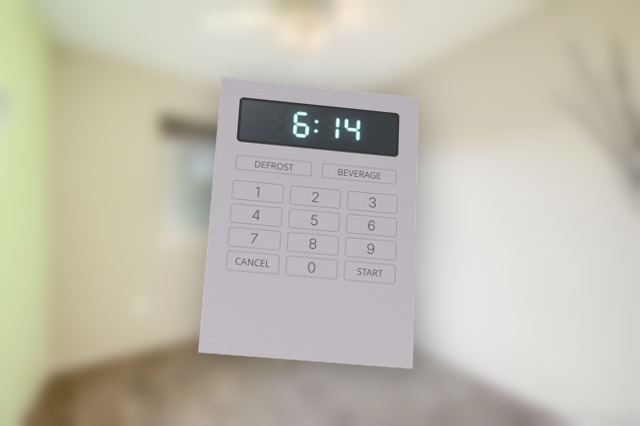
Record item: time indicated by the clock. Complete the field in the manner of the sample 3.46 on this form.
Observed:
6.14
